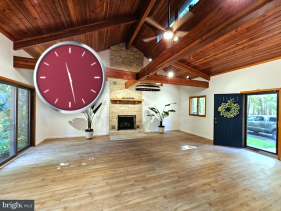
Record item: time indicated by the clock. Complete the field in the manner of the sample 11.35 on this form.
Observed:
11.28
